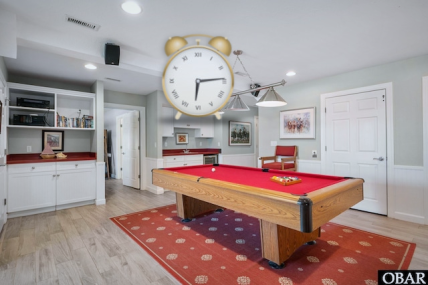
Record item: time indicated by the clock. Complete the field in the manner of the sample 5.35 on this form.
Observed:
6.14
